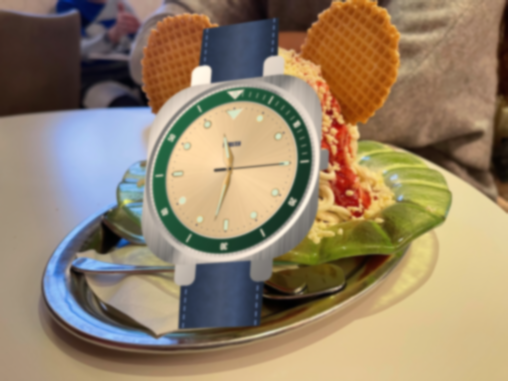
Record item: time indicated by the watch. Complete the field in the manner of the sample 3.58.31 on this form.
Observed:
11.32.15
